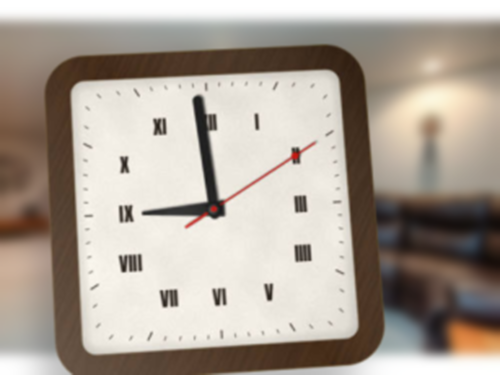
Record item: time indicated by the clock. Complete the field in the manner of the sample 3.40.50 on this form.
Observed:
8.59.10
